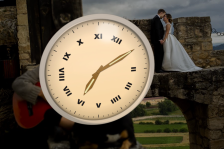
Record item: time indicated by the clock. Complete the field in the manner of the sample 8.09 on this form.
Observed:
6.05
